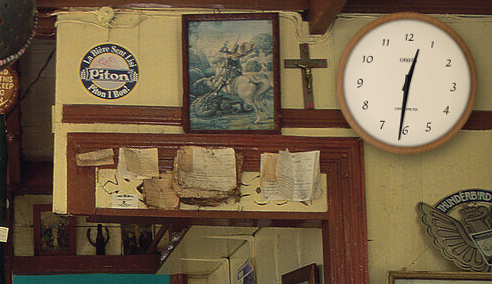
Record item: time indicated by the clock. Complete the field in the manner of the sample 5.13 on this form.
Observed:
12.31
